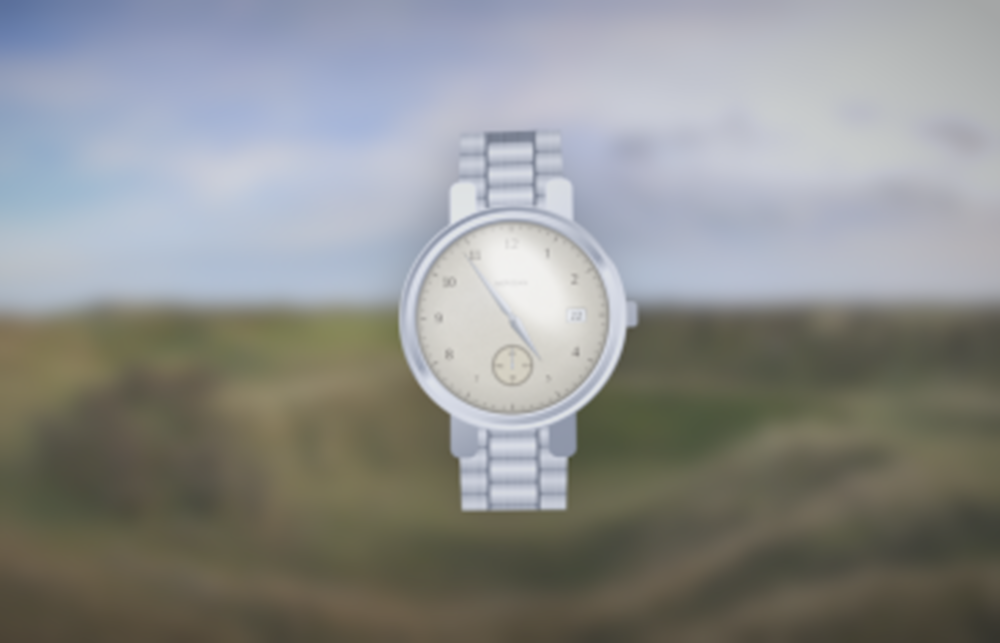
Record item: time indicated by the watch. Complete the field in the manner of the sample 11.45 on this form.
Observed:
4.54
